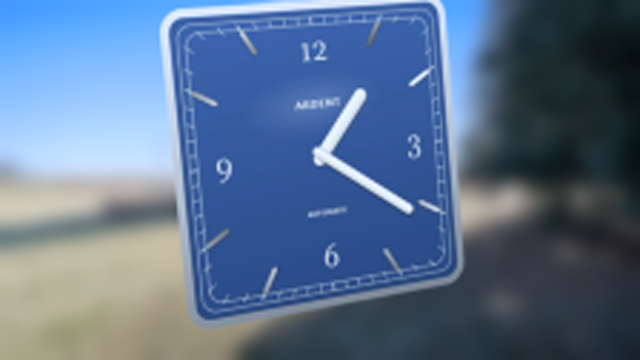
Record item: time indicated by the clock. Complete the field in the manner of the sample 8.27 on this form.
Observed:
1.21
